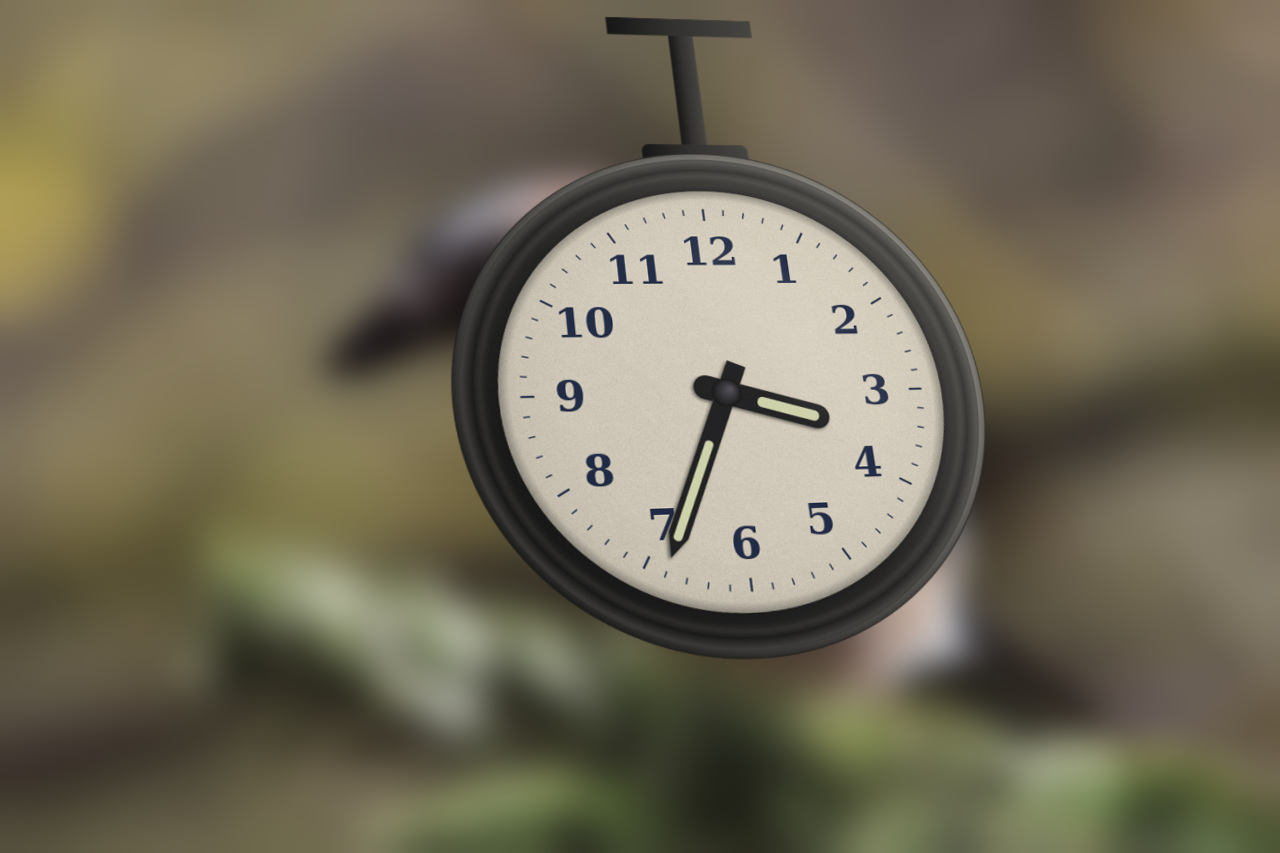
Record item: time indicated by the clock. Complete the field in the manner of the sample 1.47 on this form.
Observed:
3.34
